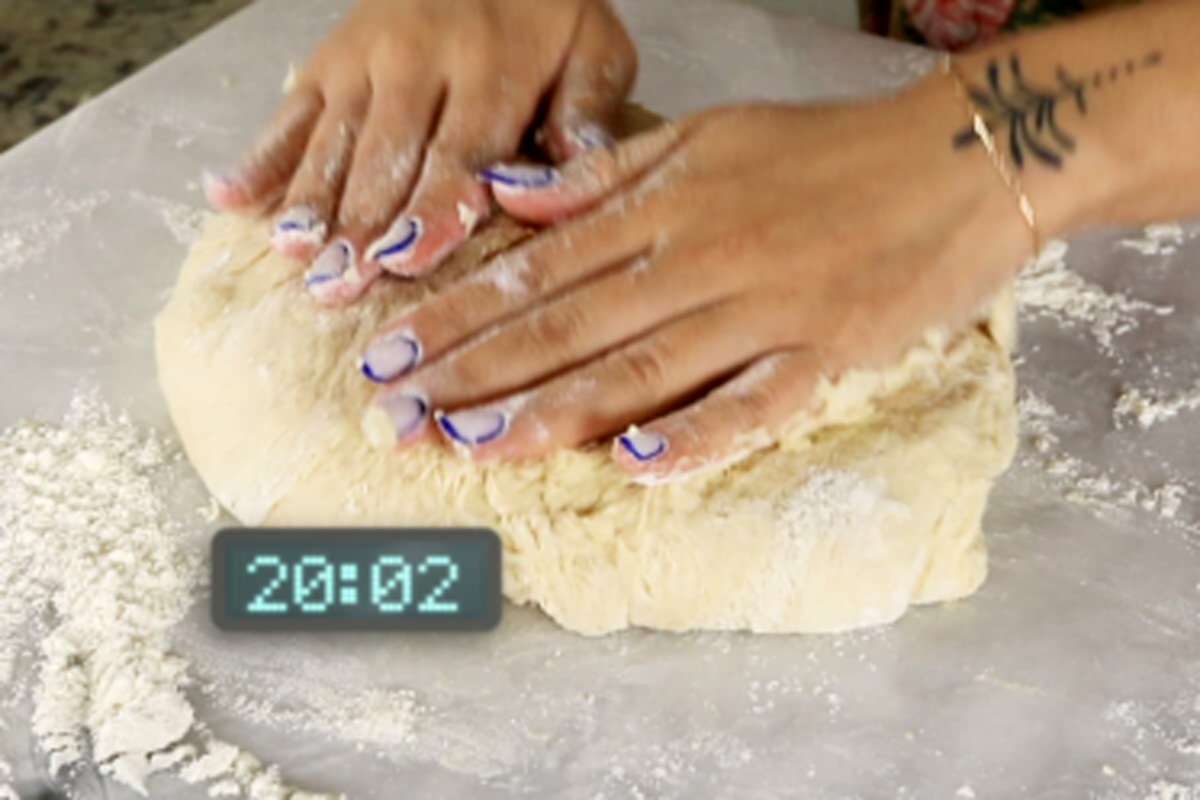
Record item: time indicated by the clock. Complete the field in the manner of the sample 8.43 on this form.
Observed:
20.02
